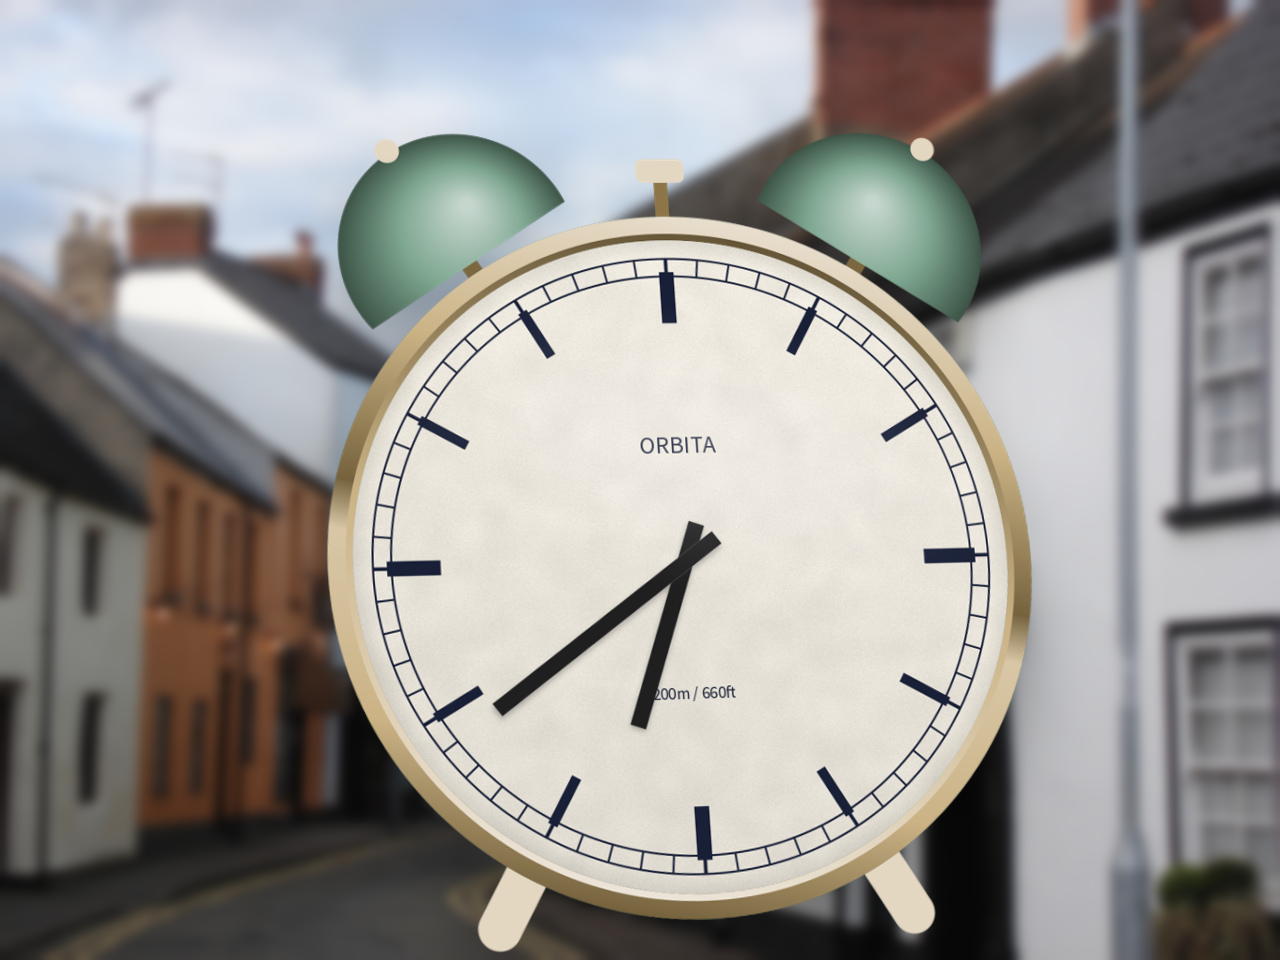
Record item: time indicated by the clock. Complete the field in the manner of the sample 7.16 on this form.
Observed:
6.39
